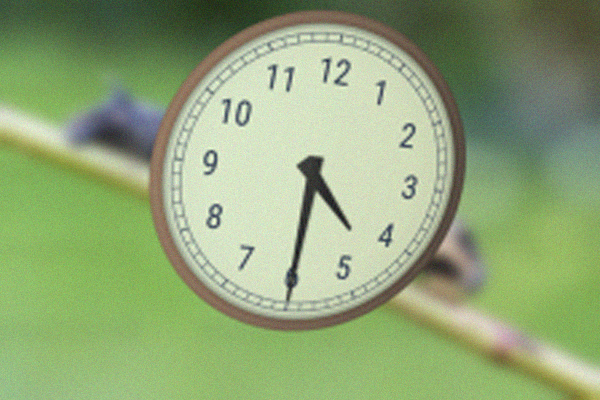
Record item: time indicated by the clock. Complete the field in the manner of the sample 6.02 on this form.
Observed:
4.30
